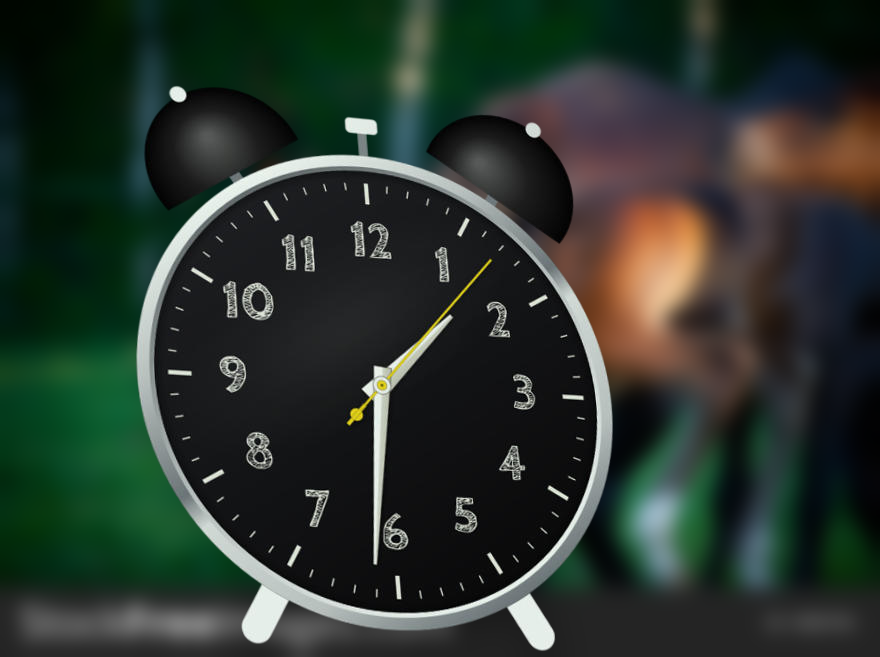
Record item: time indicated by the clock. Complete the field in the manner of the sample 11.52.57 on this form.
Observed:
1.31.07
